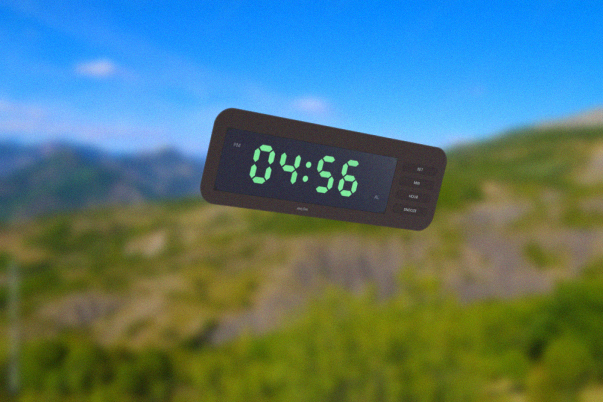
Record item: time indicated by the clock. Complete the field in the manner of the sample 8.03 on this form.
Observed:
4.56
